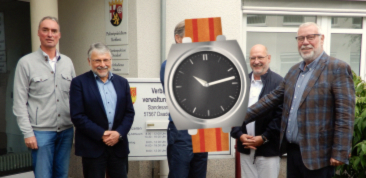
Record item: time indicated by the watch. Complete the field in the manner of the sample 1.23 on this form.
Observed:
10.13
